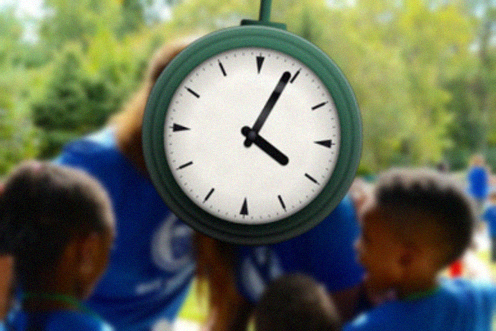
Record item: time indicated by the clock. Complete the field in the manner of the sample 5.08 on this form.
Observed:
4.04
